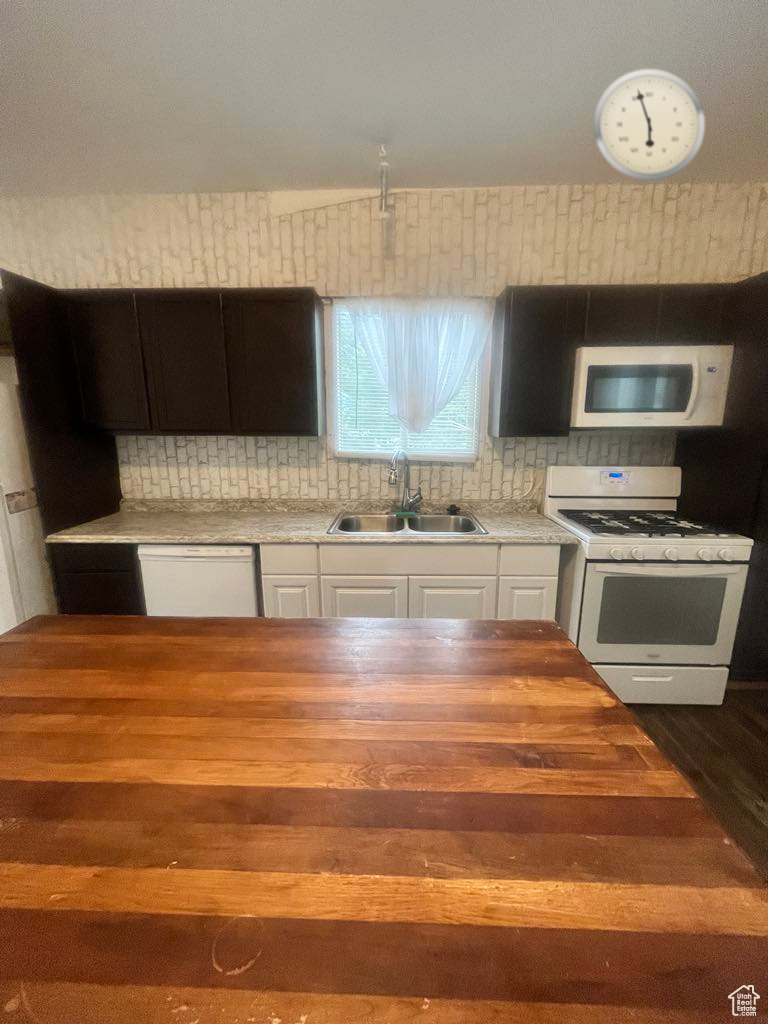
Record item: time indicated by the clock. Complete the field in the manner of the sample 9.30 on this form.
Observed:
5.57
